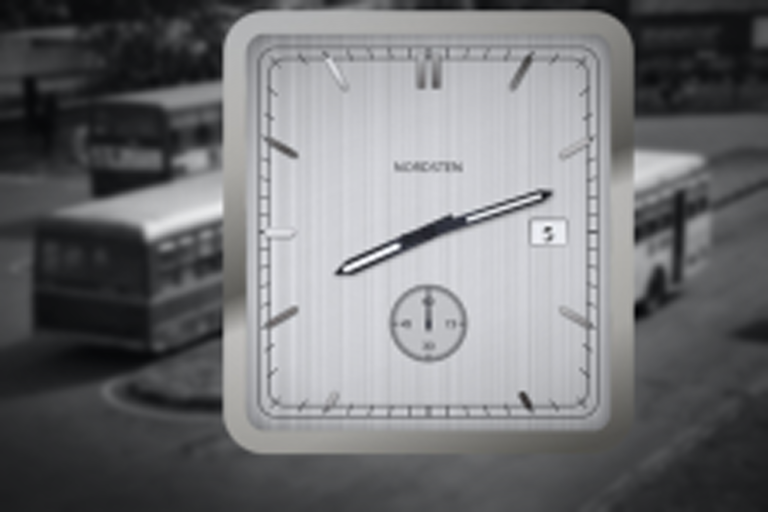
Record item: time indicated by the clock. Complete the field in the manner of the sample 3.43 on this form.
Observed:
8.12
